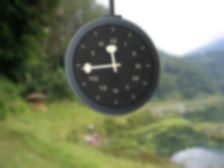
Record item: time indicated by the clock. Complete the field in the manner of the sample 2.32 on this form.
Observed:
11.44
